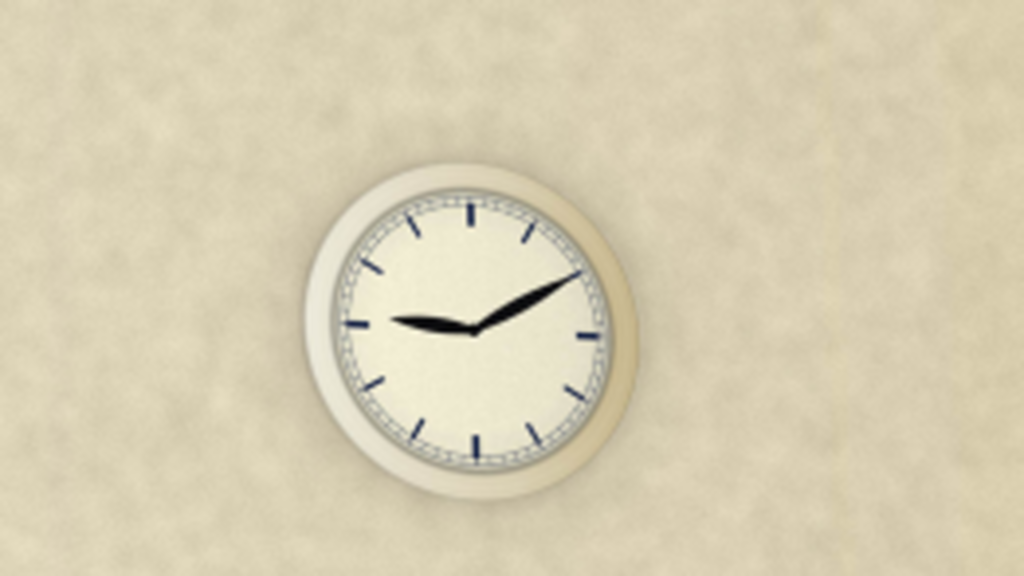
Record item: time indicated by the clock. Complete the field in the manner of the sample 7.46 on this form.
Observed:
9.10
